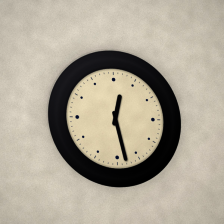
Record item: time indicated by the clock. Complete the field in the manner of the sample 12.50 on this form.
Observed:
12.28
